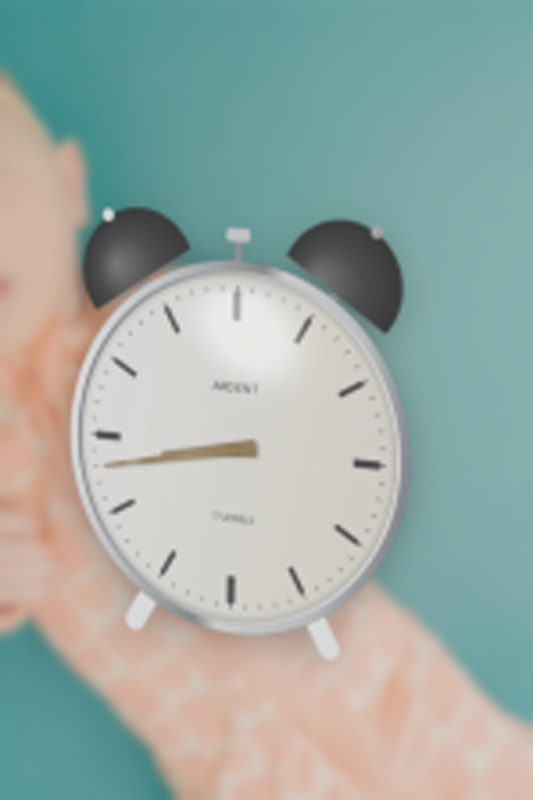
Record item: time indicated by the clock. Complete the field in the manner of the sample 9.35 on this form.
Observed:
8.43
